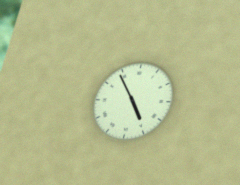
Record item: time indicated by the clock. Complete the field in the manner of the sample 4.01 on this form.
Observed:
4.54
